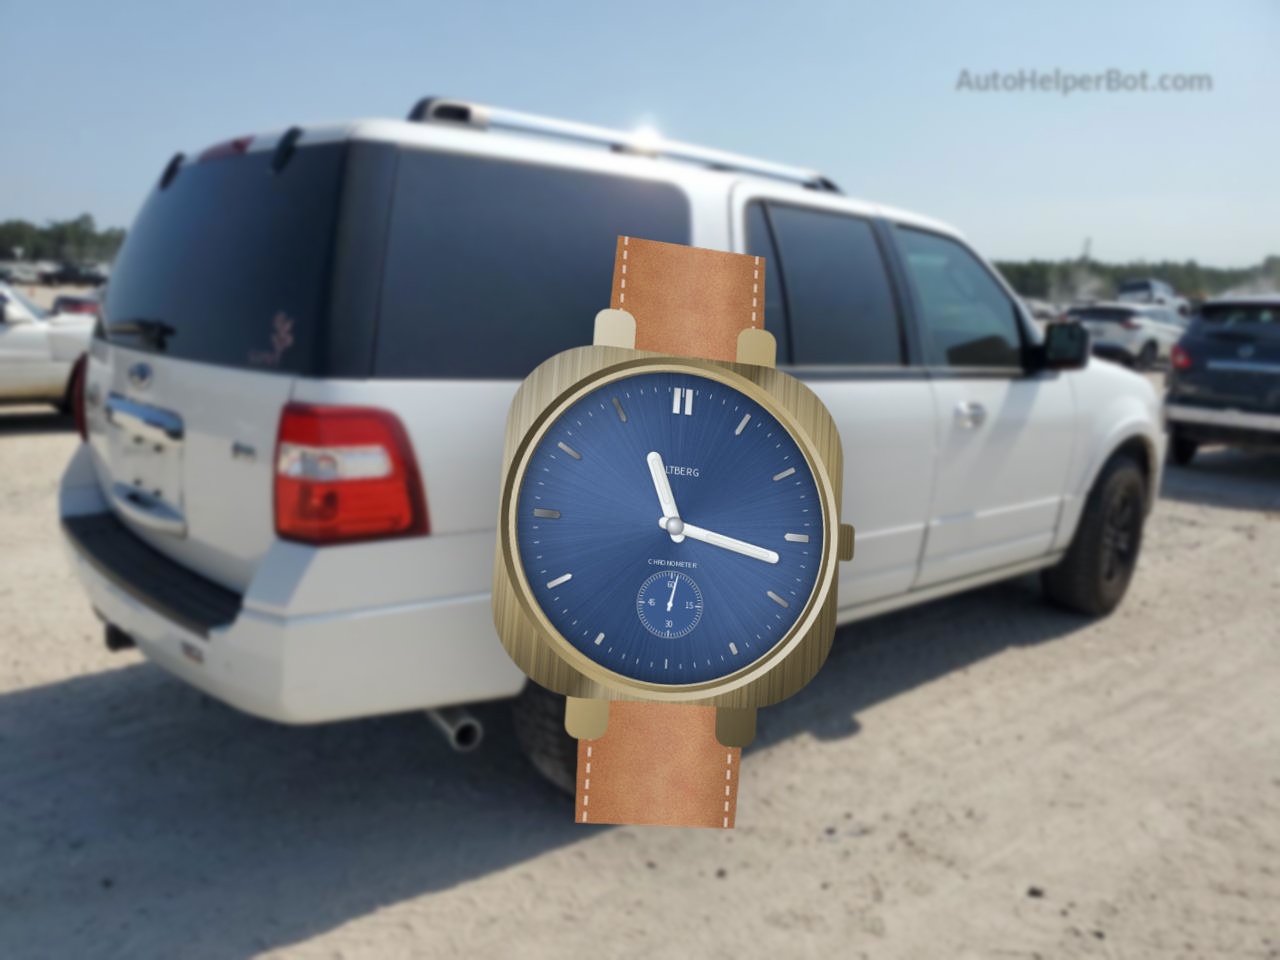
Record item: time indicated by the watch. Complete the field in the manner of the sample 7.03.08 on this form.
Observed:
11.17.02
